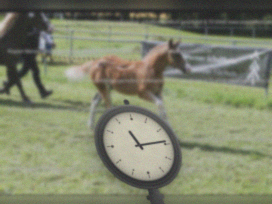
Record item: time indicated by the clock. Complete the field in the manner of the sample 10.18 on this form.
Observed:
11.14
